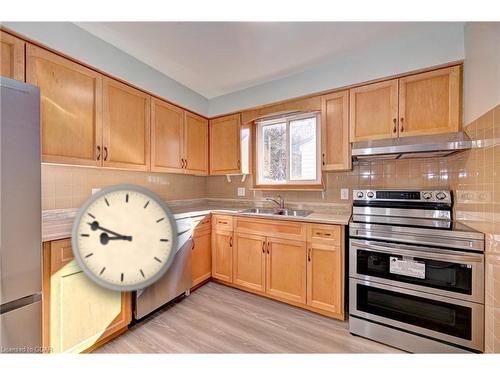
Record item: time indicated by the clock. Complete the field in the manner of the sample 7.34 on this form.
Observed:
8.48
